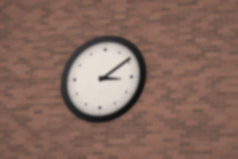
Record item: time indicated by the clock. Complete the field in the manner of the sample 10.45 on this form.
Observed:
3.09
